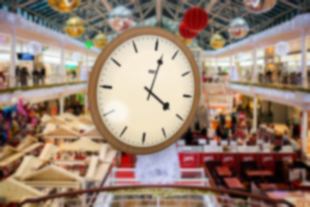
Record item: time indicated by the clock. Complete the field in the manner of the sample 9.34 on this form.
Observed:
4.02
